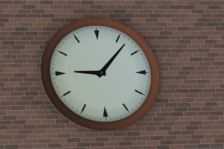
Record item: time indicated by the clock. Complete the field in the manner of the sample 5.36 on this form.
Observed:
9.07
